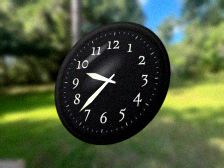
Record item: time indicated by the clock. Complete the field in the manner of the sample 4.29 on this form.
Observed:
9.37
